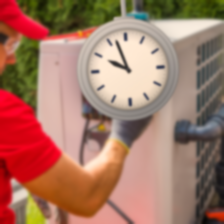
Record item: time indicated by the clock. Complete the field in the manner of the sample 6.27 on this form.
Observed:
9.57
